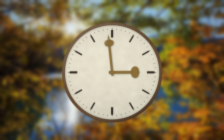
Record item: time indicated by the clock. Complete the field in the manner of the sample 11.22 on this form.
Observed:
2.59
